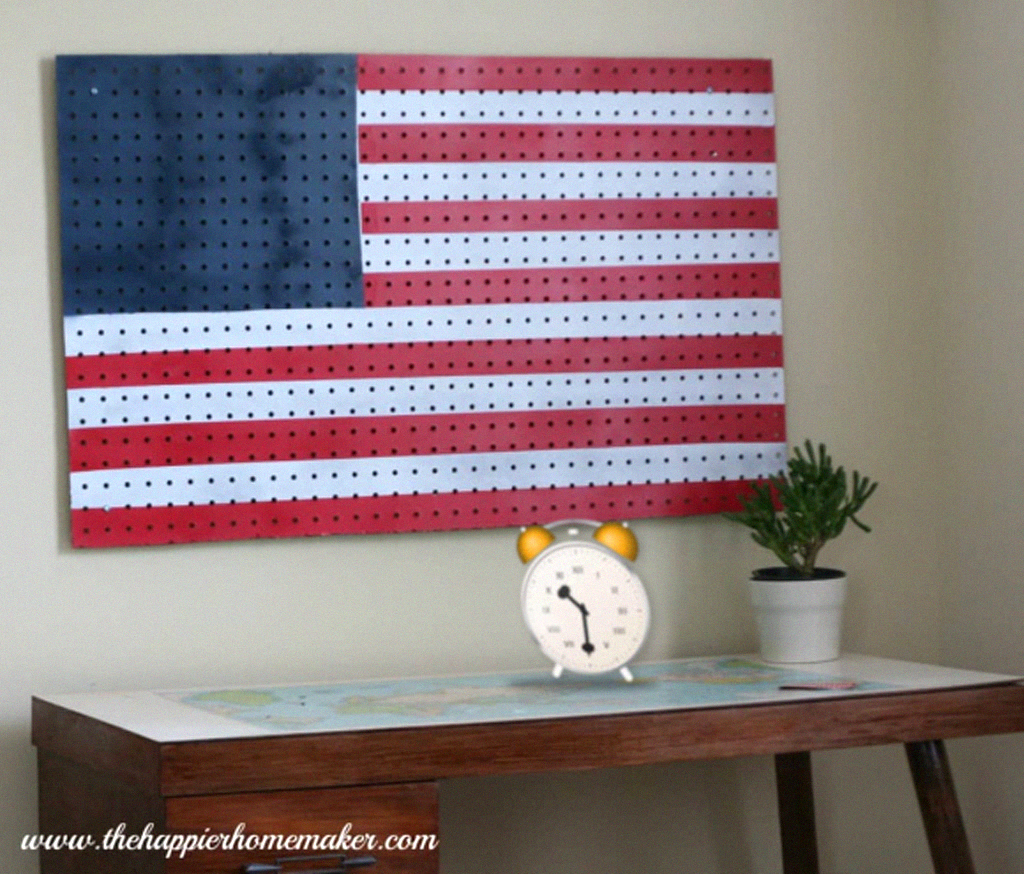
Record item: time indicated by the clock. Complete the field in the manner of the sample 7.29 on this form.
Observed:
10.30
